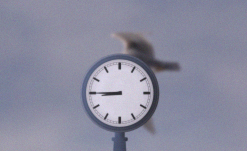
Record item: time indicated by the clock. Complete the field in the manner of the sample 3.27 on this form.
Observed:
8.45
